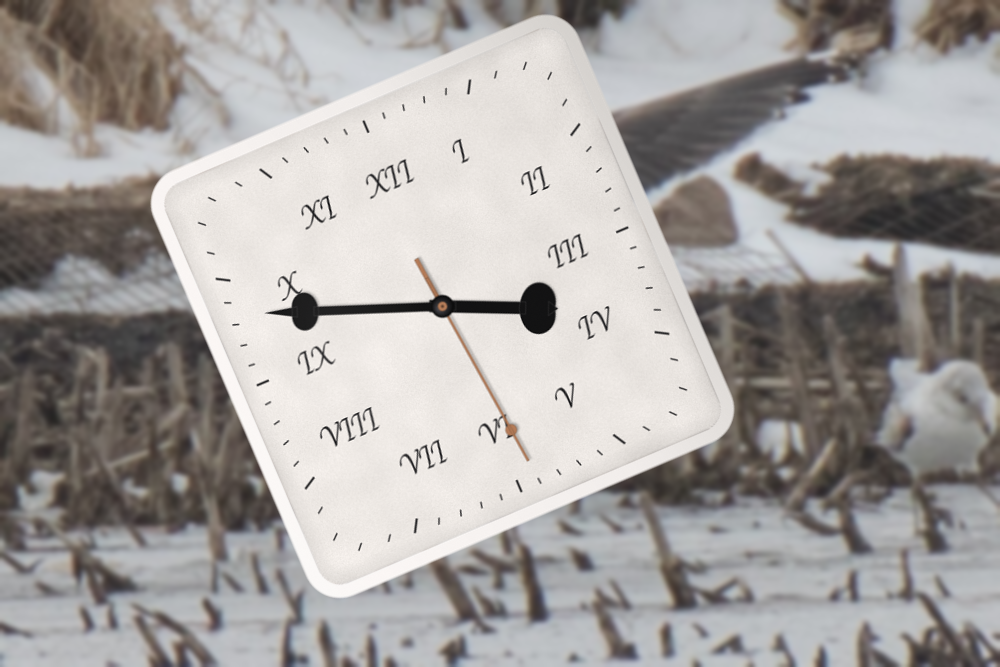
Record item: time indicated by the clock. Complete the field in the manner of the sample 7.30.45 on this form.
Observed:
3.48.29
